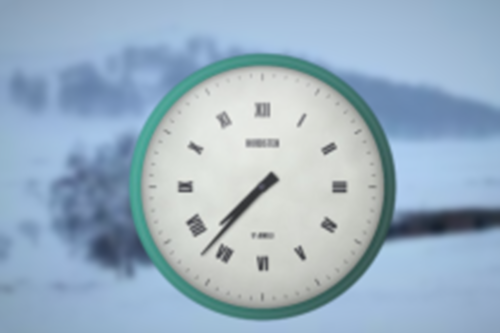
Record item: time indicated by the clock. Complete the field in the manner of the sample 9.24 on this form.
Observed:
7.37
